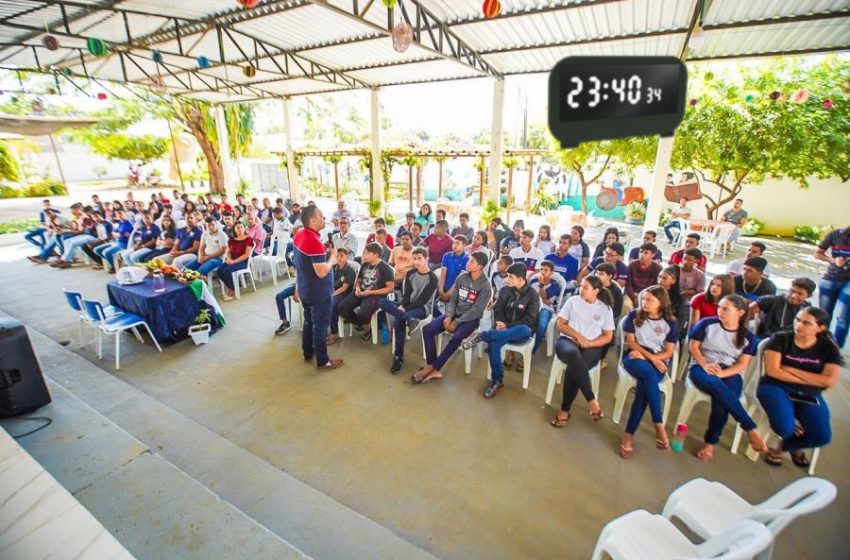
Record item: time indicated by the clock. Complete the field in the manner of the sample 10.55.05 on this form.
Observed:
23.40.34
